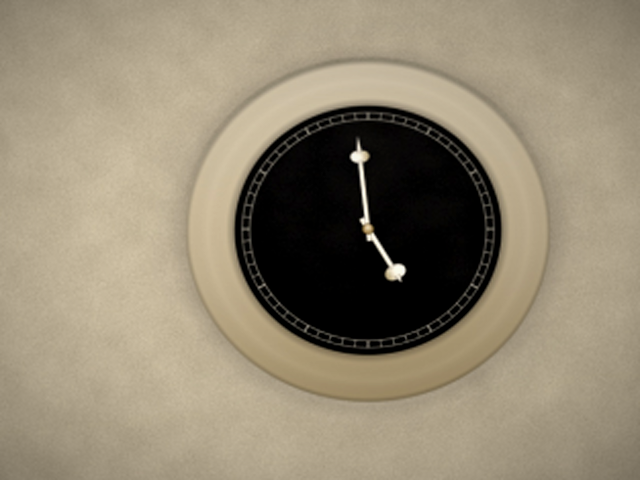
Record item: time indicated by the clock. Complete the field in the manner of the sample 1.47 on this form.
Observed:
4.59
